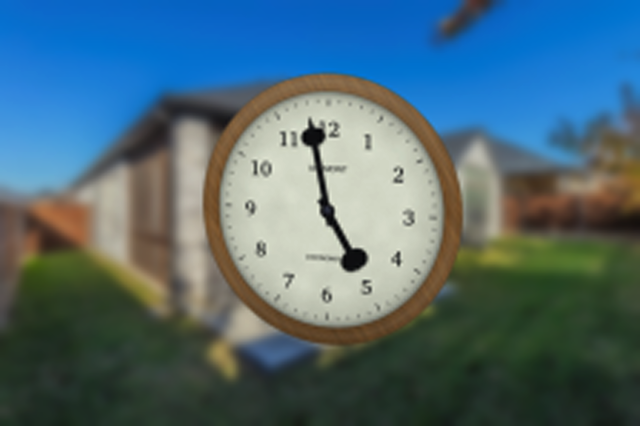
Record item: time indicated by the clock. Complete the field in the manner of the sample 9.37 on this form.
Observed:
4.58
